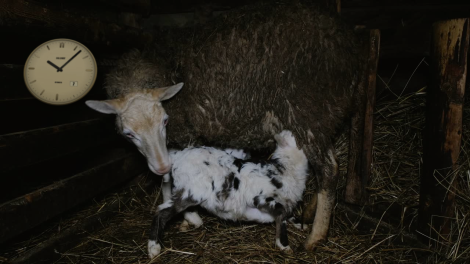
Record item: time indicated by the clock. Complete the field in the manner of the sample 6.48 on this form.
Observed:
10.07
